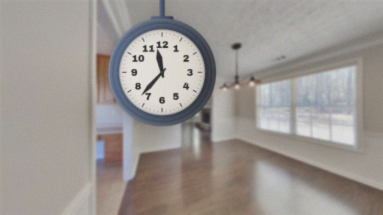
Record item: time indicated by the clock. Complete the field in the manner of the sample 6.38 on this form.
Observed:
11.37
